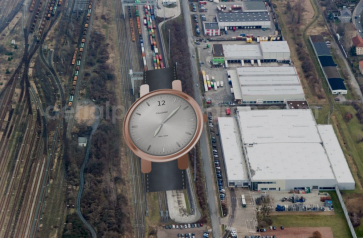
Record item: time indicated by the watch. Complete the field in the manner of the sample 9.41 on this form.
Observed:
7.08
